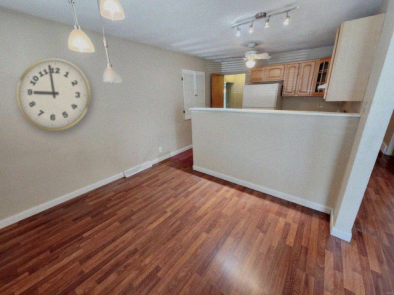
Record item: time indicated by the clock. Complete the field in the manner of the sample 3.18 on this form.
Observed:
8.58
